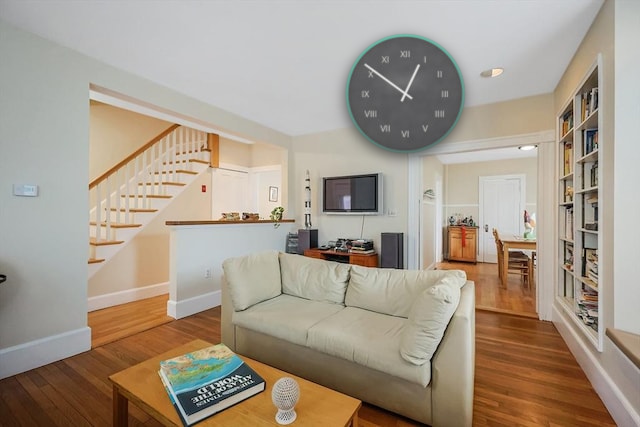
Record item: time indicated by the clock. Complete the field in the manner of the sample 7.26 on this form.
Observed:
12.51
